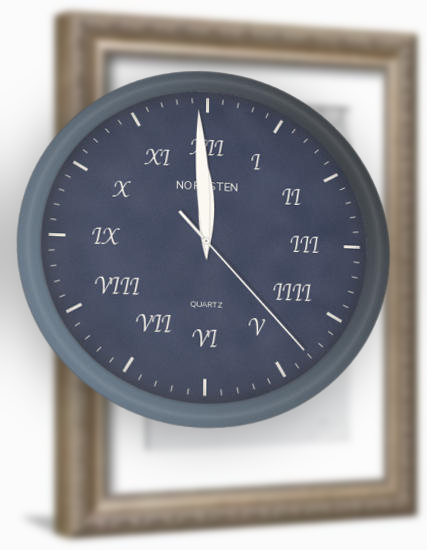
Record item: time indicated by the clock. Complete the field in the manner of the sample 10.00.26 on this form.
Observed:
11.59.23
